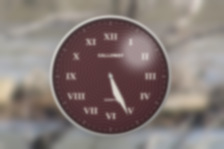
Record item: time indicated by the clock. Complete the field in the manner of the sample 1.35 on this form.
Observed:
5.26
